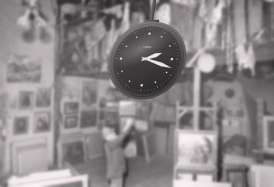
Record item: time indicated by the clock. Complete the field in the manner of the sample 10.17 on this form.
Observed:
2.18
